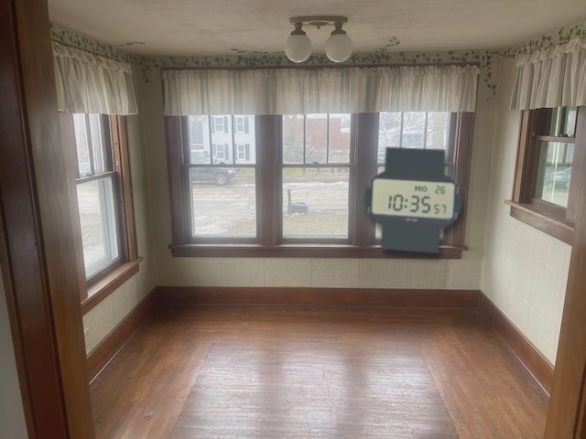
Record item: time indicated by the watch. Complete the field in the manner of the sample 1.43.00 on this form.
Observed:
10.35.57
